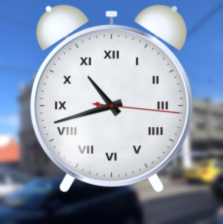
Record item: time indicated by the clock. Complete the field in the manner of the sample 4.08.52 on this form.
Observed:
10.42.16
